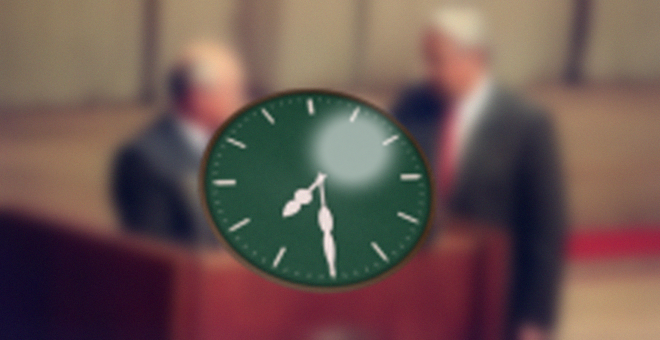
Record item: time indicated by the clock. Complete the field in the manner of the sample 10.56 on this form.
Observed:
7.30
